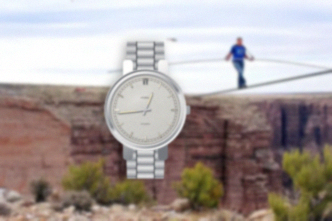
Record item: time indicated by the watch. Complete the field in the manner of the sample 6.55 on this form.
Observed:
12.44
